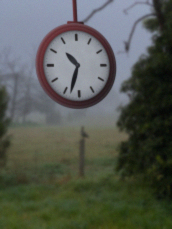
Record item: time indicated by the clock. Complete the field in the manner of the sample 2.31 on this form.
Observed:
10.33
